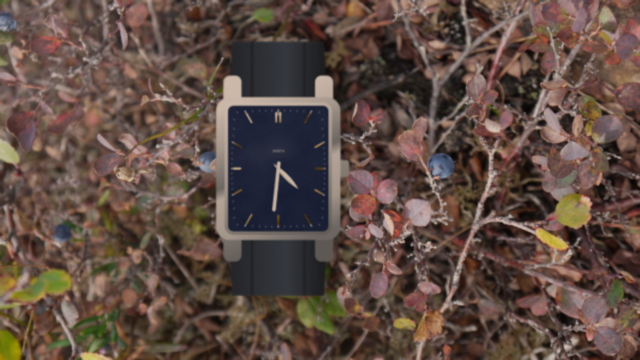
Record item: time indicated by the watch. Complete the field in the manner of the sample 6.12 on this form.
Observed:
4.31
